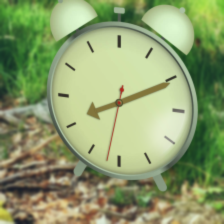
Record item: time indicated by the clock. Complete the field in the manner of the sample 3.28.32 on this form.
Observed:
8.10.32
